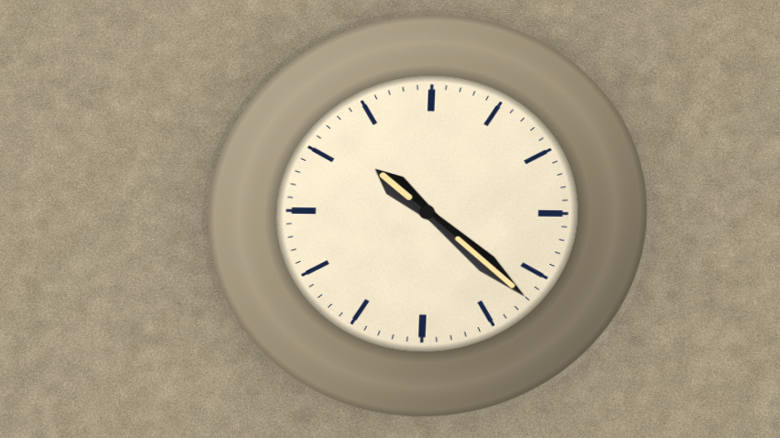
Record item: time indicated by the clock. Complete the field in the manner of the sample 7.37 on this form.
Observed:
10.22
